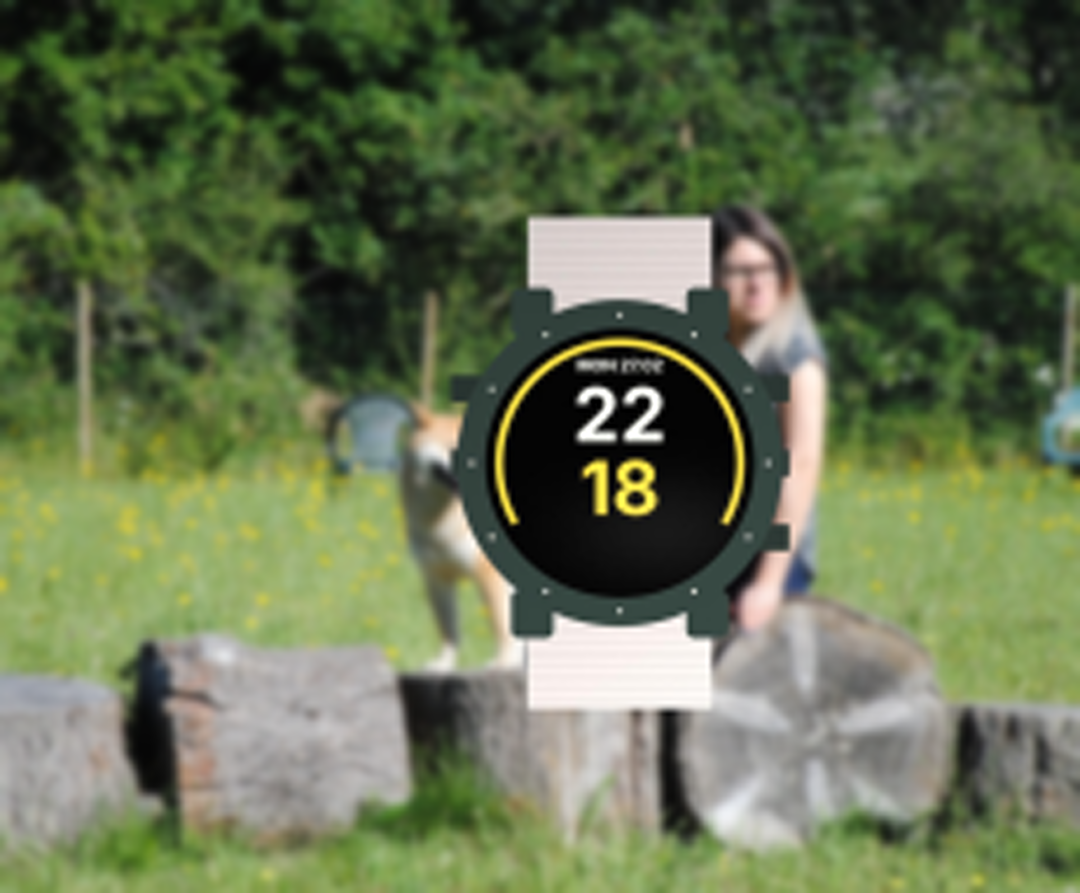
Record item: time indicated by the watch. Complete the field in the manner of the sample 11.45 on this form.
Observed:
22.18
